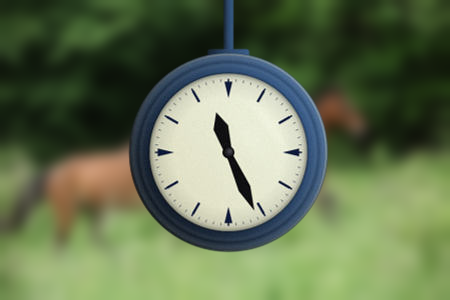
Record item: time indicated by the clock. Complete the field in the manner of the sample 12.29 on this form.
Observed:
11.26
